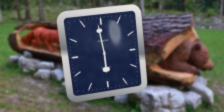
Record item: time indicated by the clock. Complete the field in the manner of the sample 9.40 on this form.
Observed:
5.59
